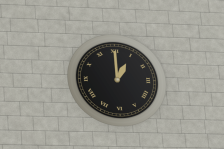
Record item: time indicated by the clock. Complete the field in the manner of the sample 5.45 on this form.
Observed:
1.00
